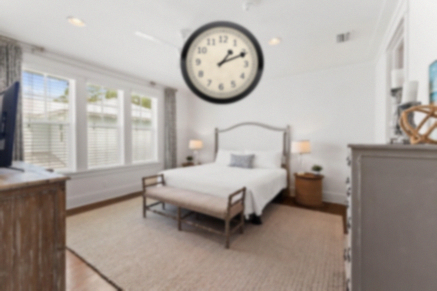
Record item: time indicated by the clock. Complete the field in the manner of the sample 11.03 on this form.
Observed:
1.11
